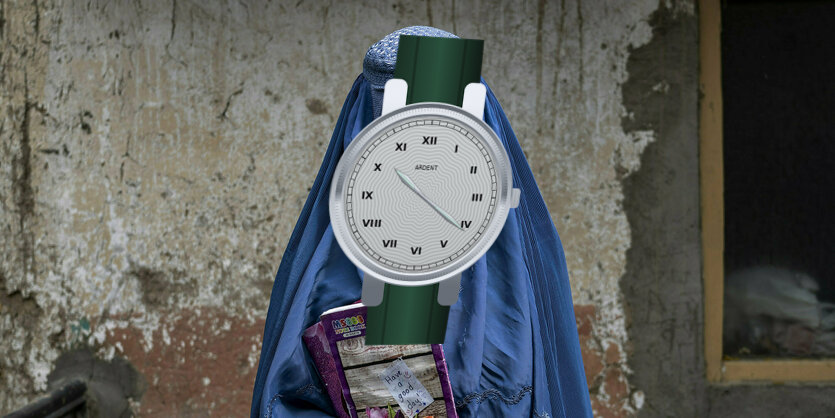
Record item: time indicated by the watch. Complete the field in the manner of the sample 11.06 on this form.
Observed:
10.21
